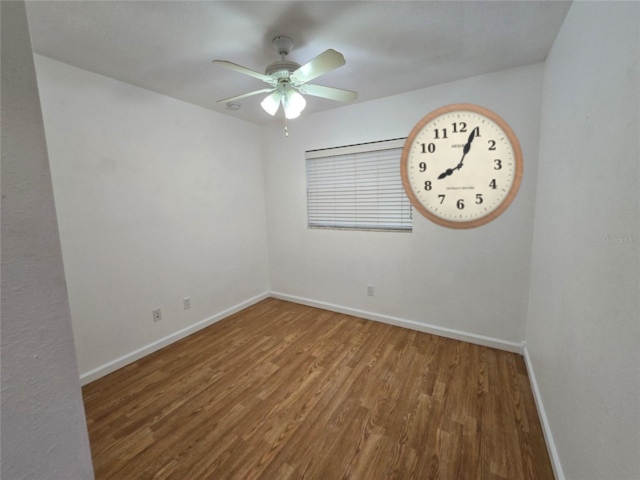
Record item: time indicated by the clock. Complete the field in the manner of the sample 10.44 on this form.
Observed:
8.04
